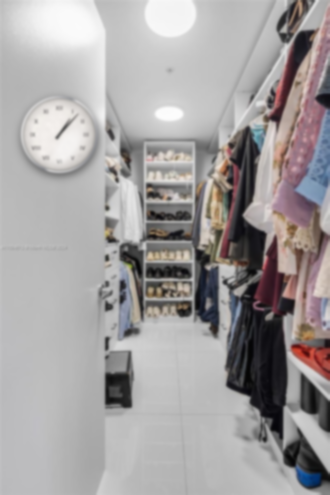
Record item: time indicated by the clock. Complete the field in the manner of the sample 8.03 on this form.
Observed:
1.07
